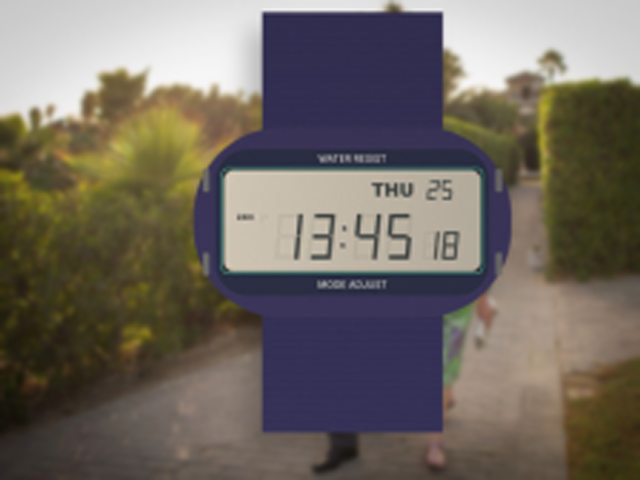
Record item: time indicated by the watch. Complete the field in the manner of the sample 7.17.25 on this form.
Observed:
13.45.18
